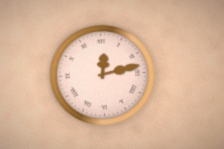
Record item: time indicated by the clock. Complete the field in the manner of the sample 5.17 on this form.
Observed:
12.13
